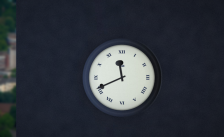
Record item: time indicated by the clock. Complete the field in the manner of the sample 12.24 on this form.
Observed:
11.41
